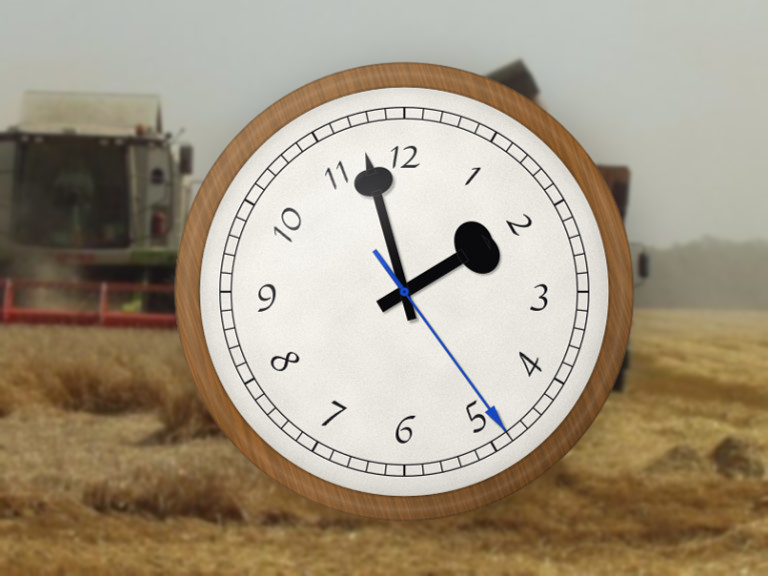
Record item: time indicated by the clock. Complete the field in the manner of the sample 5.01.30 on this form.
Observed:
1.57.24
